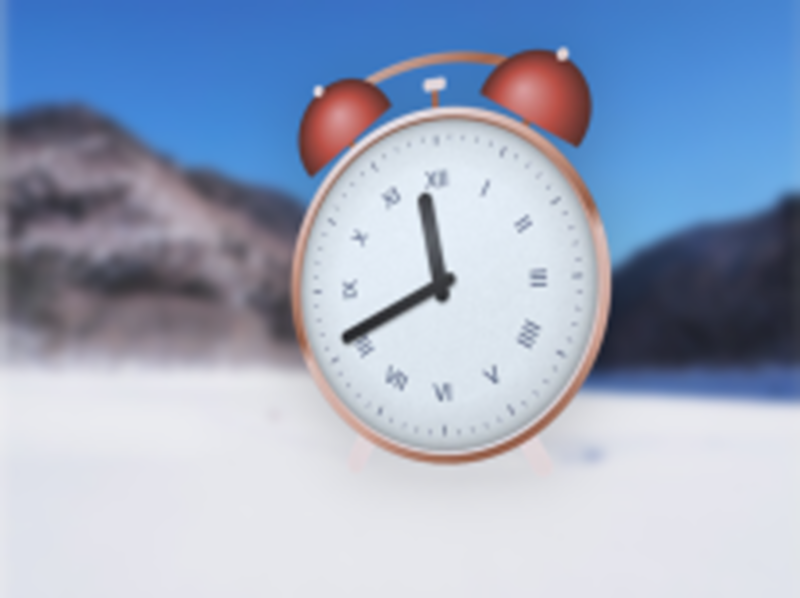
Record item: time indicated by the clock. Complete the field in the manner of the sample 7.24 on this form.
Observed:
11.41
